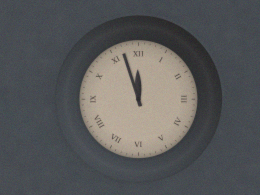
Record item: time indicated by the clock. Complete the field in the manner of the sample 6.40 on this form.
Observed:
11.57
